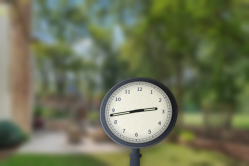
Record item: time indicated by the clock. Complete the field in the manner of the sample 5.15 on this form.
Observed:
2.43
